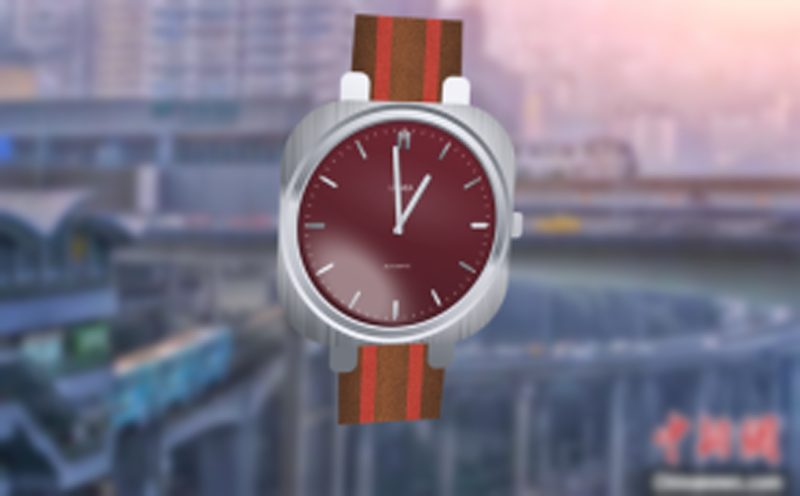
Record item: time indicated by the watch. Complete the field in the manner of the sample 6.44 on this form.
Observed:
12.59
